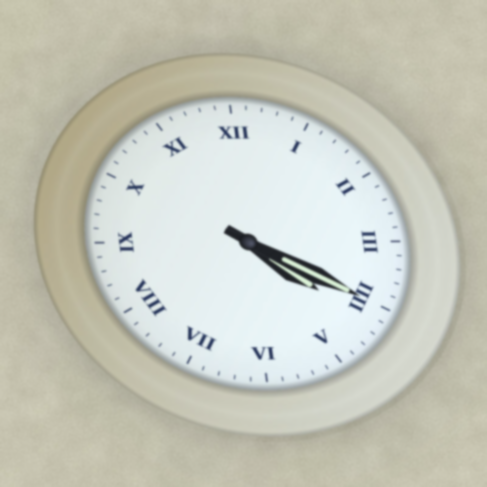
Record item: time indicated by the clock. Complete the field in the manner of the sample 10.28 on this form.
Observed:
4.20
